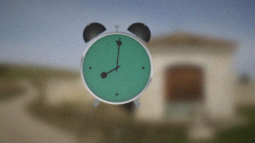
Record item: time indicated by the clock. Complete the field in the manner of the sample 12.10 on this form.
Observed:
8.01
